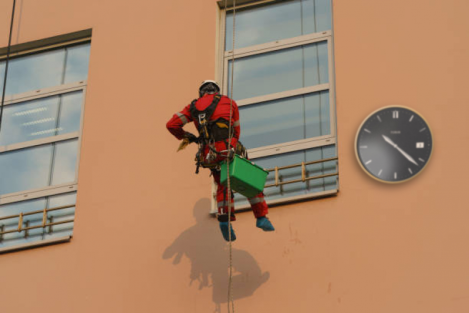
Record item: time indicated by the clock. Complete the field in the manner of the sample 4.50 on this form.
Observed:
10.22
